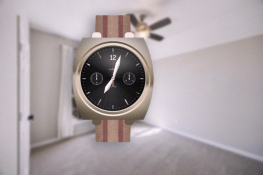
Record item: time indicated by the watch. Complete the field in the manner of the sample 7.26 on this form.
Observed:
7.03
